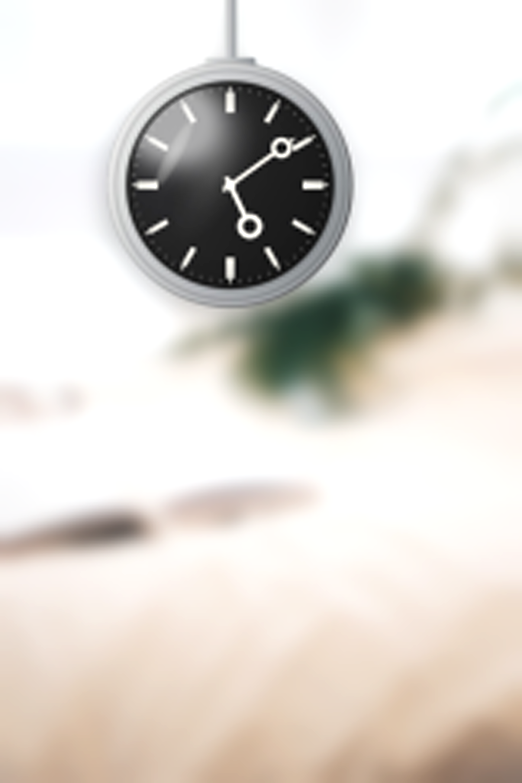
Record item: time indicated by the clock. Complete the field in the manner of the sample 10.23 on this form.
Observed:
5.09
